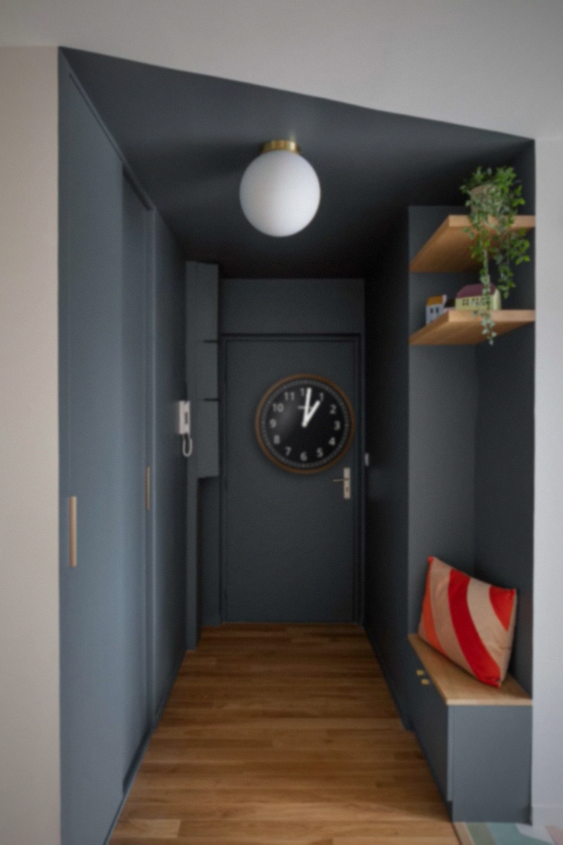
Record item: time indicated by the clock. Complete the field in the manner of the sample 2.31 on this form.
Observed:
1.01
